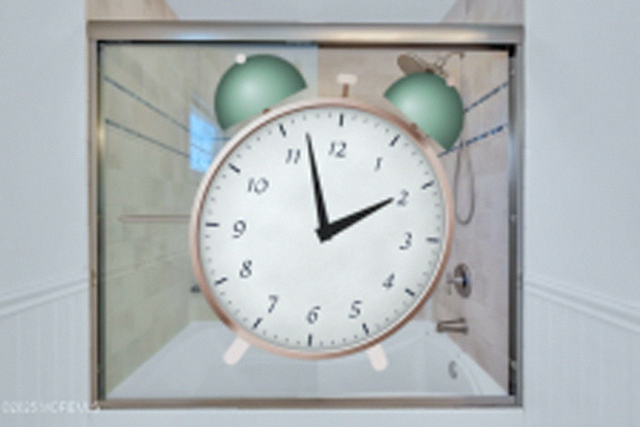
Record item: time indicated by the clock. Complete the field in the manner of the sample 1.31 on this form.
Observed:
1.57
